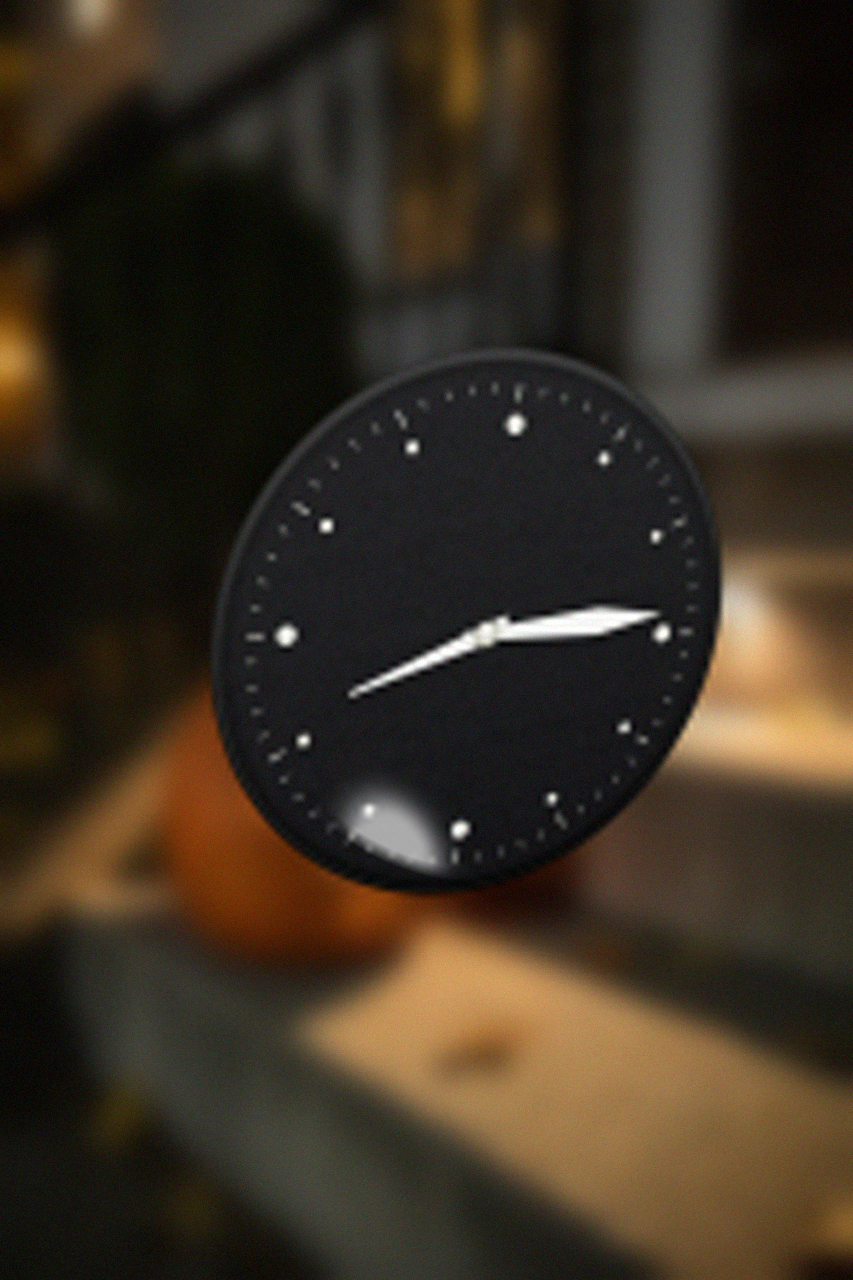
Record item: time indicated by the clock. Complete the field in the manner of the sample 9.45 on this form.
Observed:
8.14
